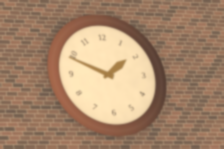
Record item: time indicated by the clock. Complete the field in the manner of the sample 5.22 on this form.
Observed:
1.49
